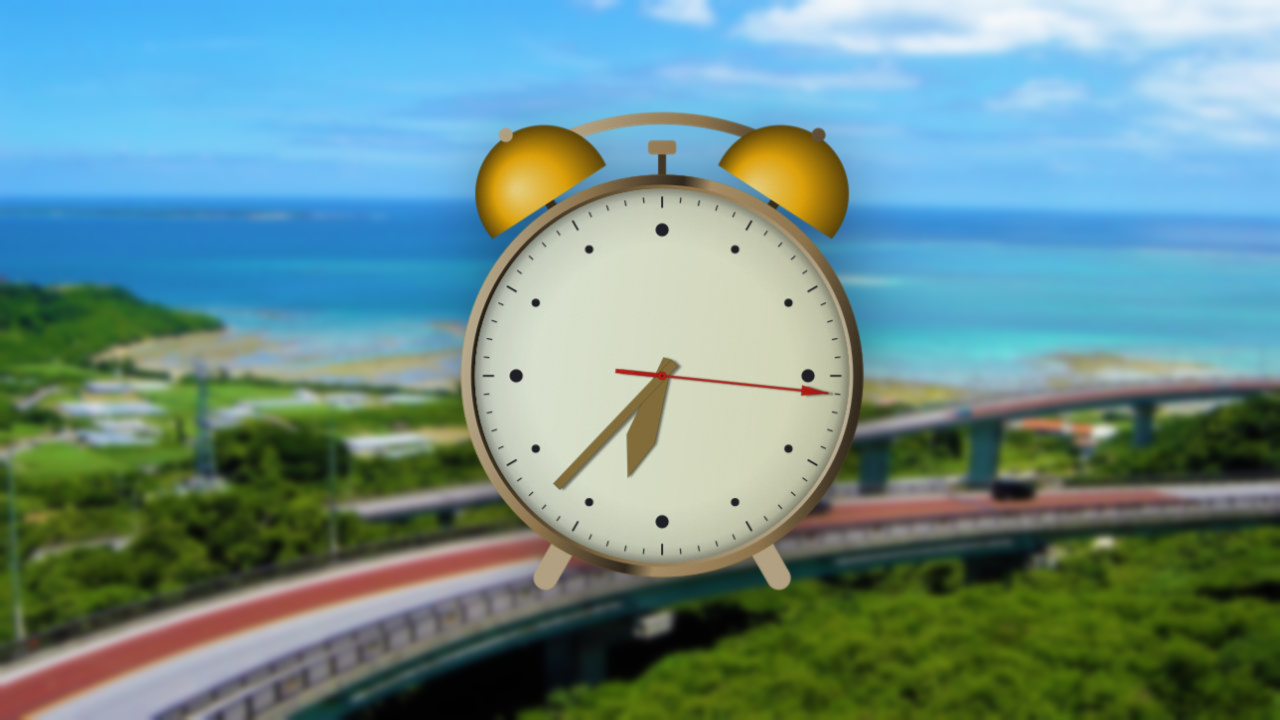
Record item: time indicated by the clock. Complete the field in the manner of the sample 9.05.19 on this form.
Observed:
6.37.16
